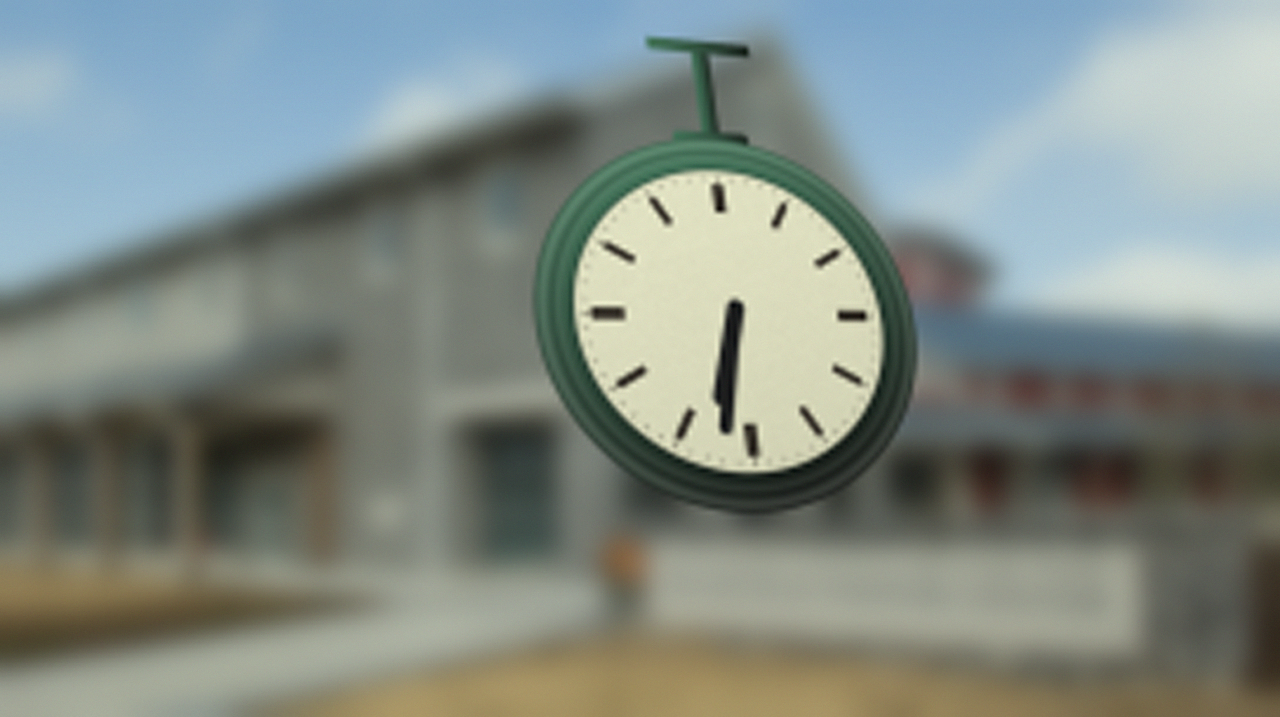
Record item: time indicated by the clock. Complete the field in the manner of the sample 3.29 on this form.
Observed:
6.32
